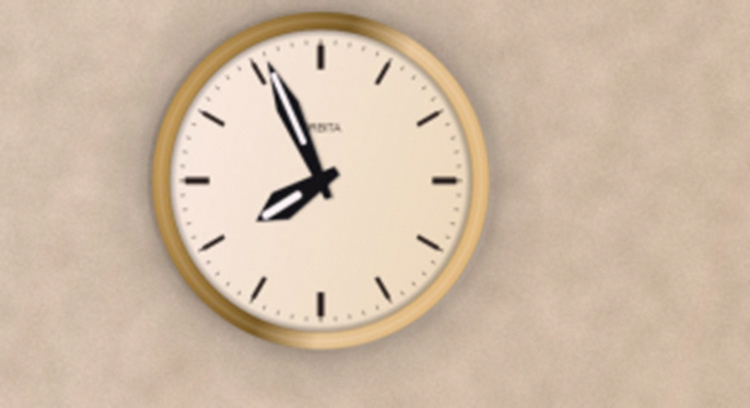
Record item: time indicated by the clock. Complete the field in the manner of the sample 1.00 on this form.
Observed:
7.56
